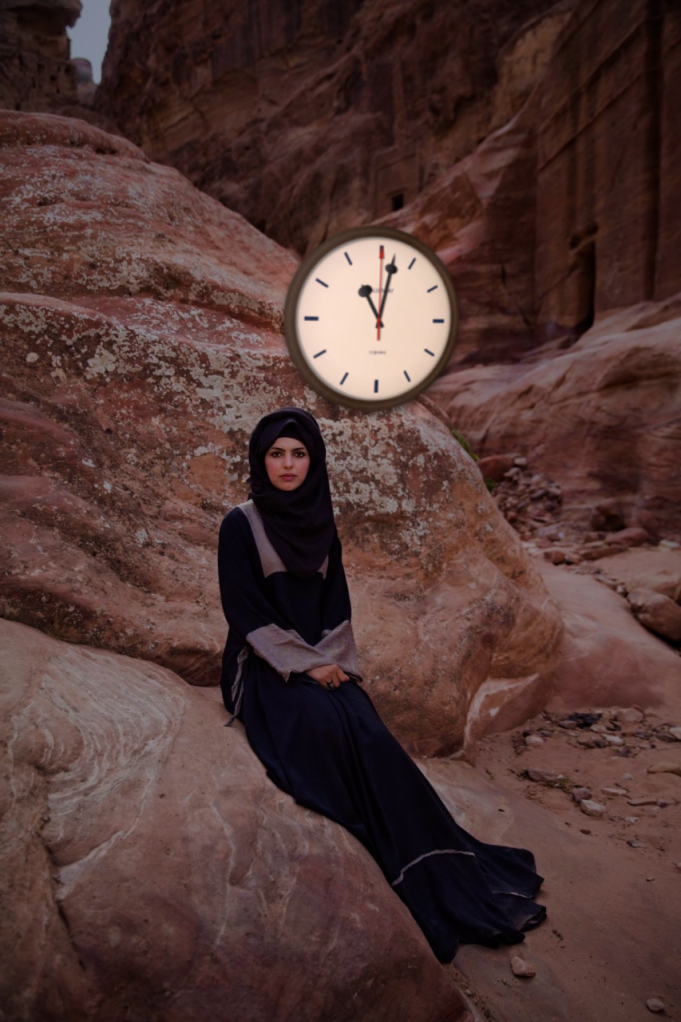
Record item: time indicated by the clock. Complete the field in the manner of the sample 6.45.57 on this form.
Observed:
11.02.00
